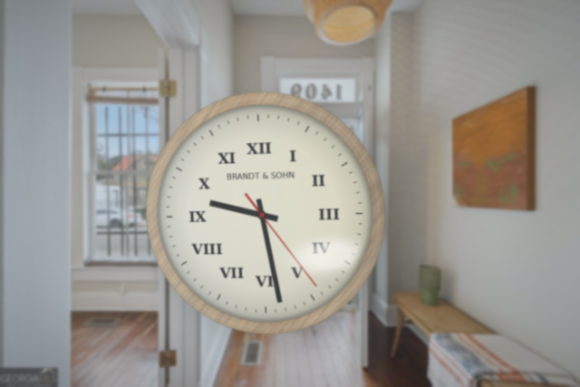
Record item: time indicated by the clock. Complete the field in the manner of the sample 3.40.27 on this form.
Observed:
9.28.24
